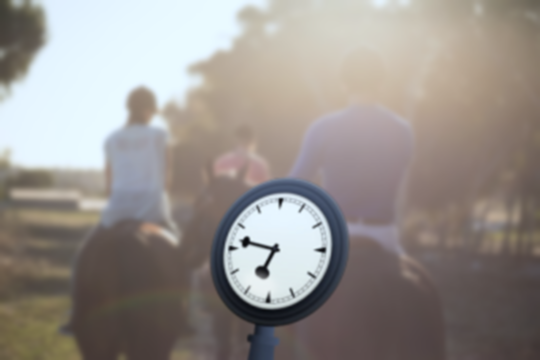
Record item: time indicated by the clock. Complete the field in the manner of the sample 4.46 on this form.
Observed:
6.47
